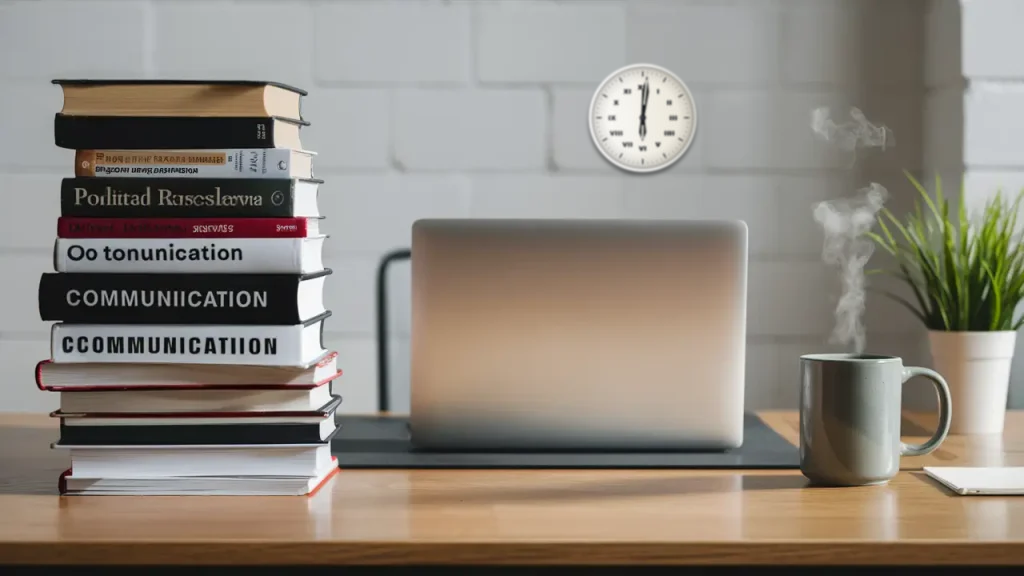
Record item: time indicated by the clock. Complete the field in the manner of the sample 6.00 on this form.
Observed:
6.01
